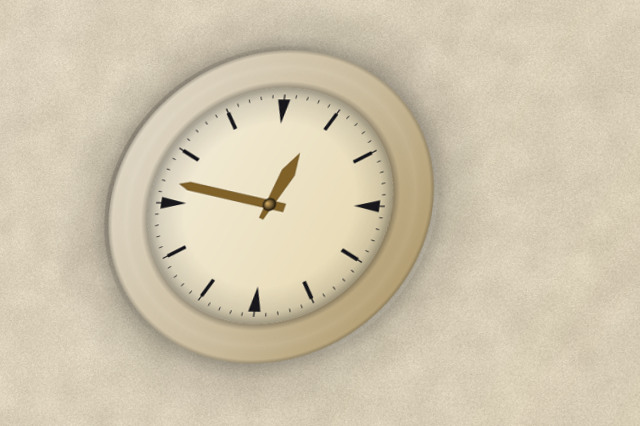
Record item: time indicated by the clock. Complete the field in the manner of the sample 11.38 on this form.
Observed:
12.47
